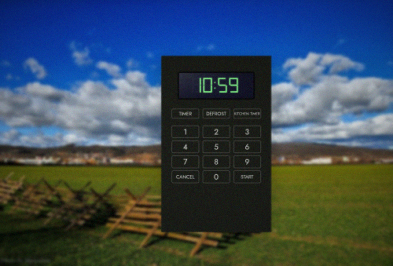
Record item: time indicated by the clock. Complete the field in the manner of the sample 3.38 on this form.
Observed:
10.59
